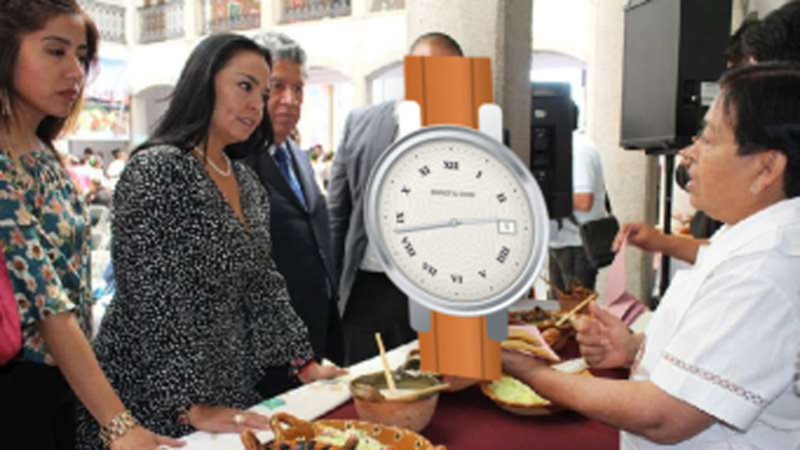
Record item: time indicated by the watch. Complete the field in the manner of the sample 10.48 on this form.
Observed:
2.43
